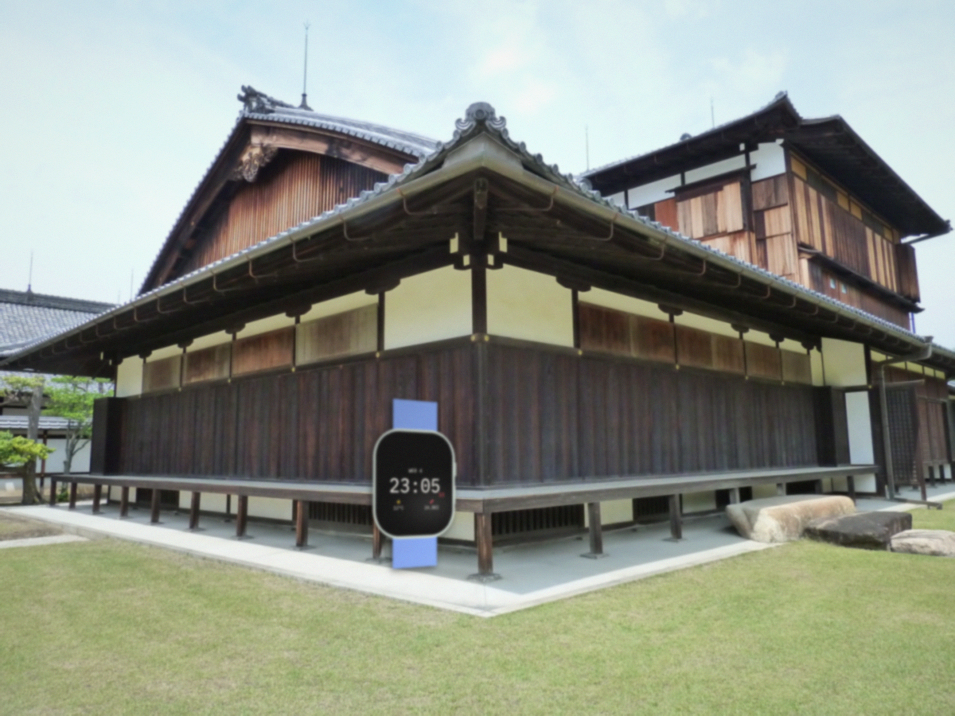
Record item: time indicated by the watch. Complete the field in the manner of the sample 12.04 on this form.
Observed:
23.05
